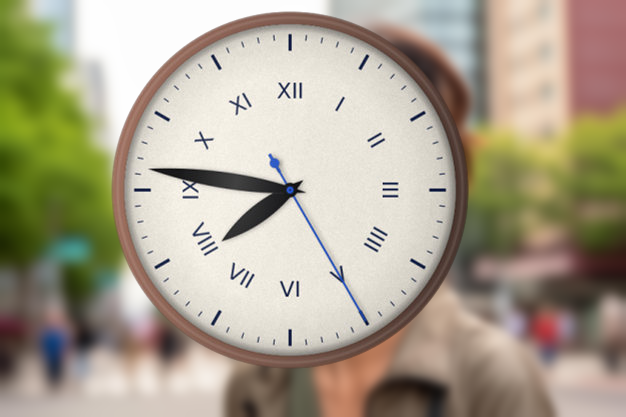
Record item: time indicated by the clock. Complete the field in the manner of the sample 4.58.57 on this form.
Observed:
7.46.25
